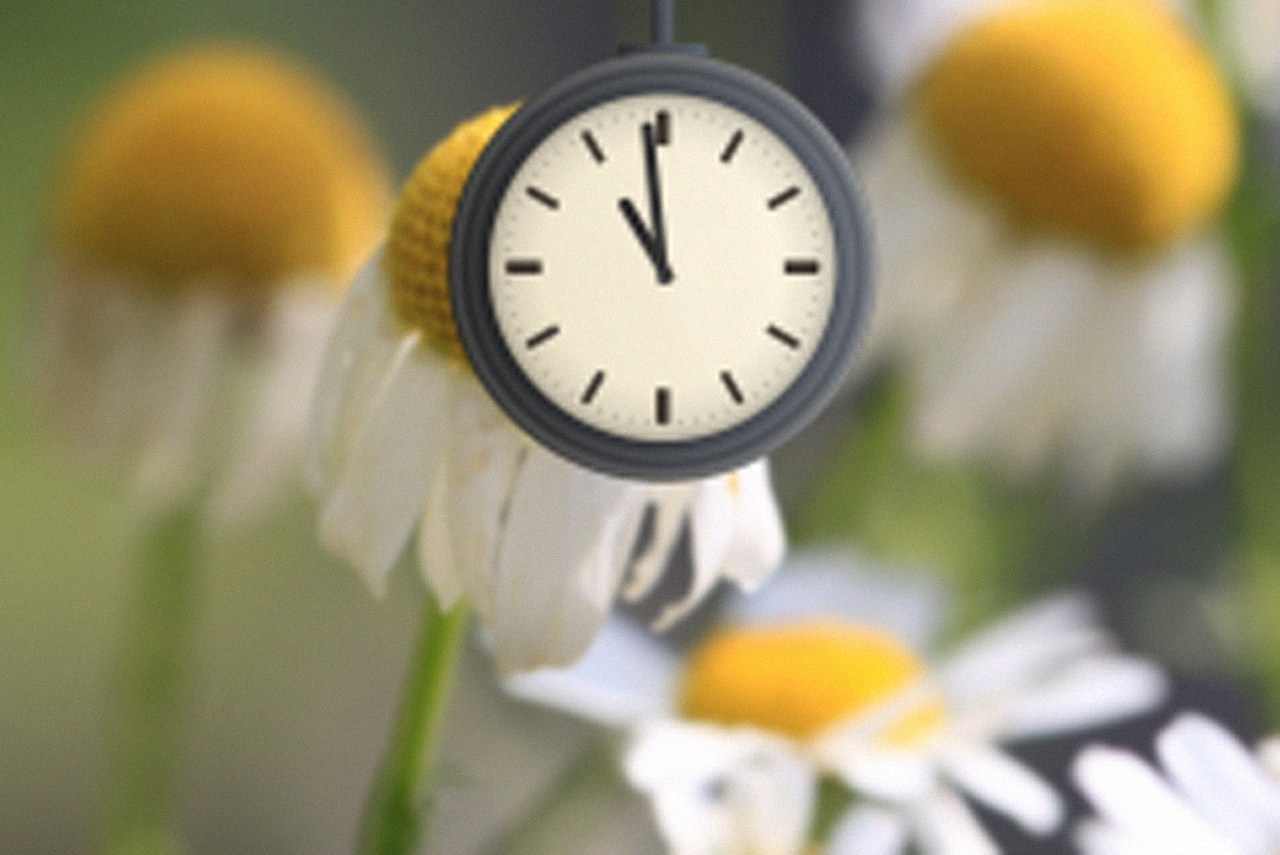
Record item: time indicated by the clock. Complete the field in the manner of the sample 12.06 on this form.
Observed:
10.59
